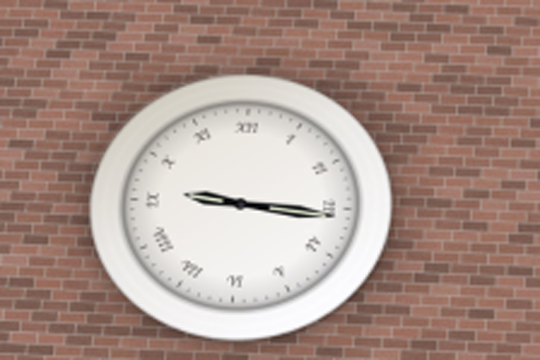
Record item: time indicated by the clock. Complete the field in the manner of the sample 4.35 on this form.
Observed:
9.16
